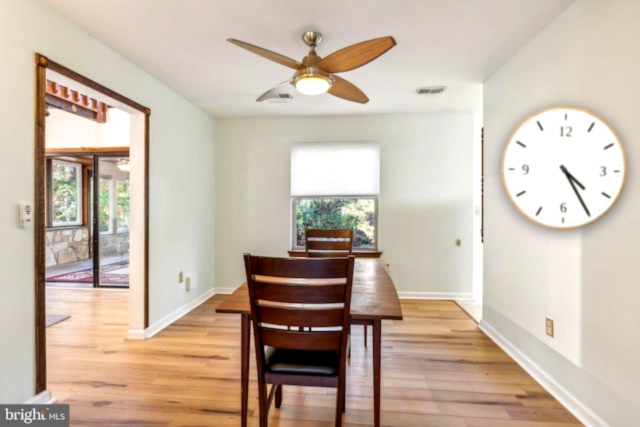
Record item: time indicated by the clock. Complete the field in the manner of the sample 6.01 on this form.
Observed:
4.25
